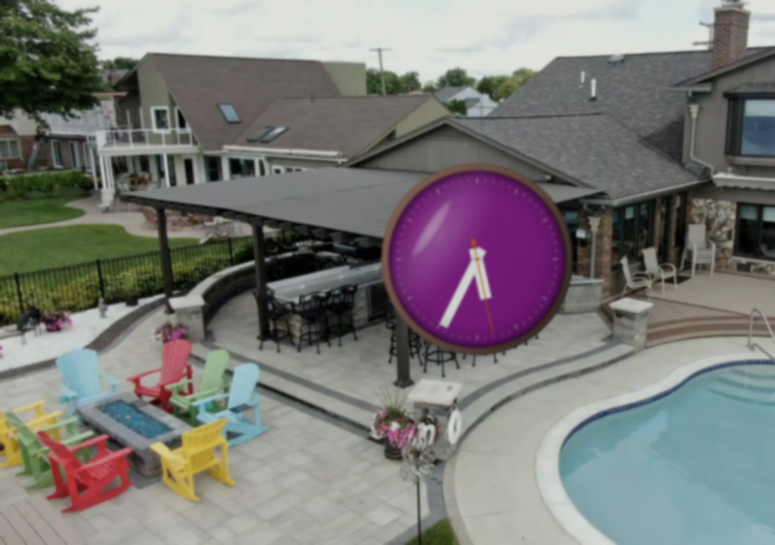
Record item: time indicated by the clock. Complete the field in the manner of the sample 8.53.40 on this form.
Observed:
5.34.28
